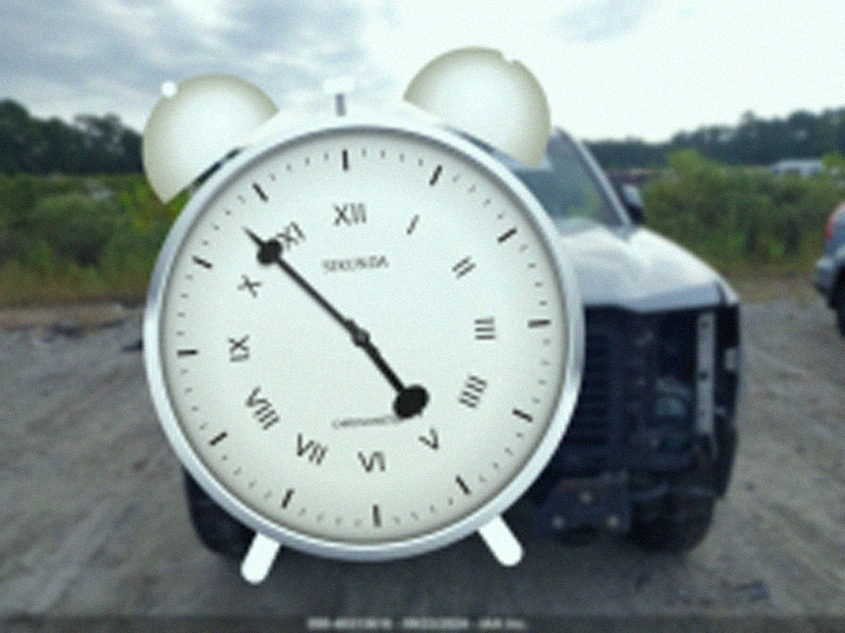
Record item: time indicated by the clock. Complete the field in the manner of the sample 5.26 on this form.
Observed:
4.53
